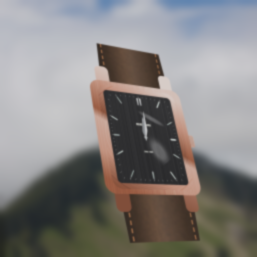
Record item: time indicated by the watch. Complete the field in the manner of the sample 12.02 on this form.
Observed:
12.01
